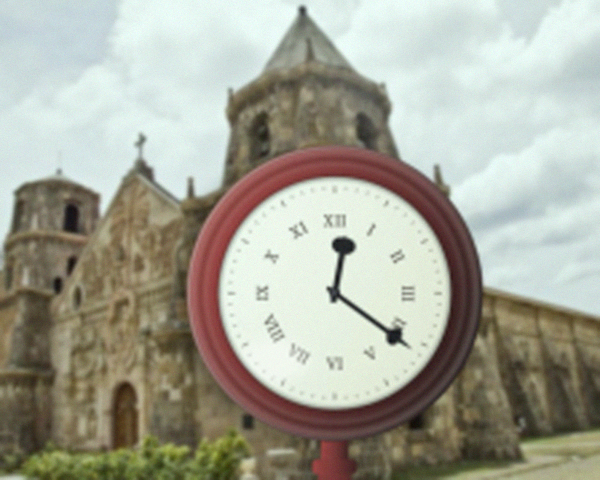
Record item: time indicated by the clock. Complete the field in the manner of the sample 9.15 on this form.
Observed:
12.21
